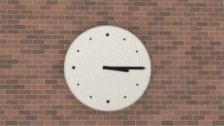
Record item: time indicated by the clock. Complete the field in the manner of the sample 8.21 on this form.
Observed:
3.15
